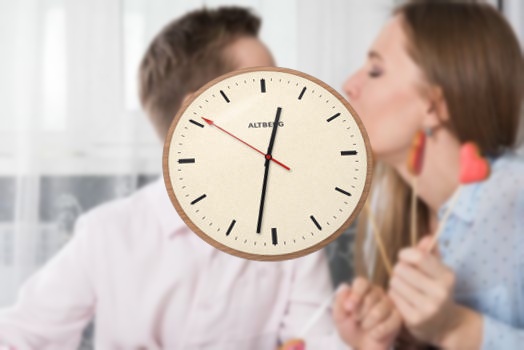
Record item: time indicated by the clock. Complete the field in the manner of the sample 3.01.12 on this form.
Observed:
12.31.51
